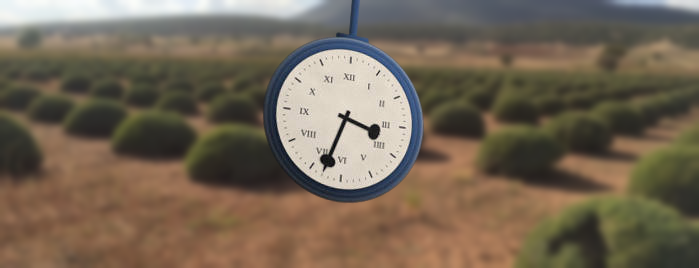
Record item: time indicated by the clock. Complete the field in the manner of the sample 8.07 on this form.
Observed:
3.33
